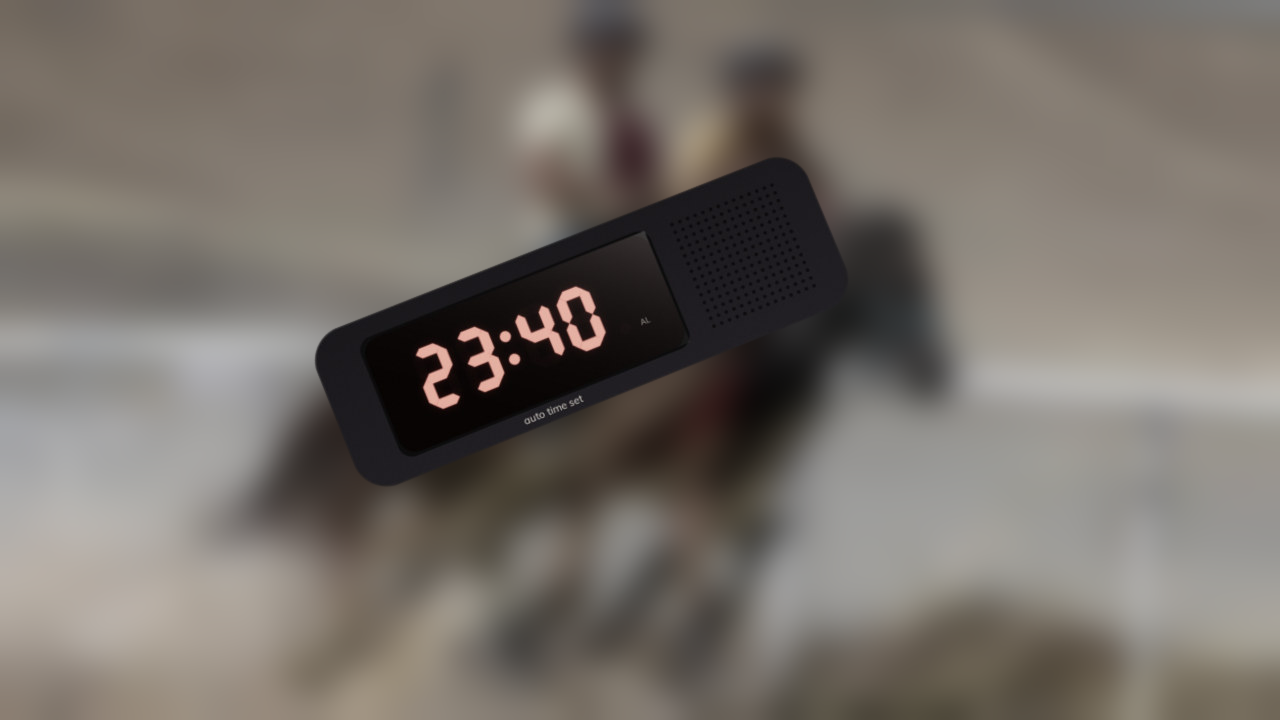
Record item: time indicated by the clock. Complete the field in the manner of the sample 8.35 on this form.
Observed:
23.40
